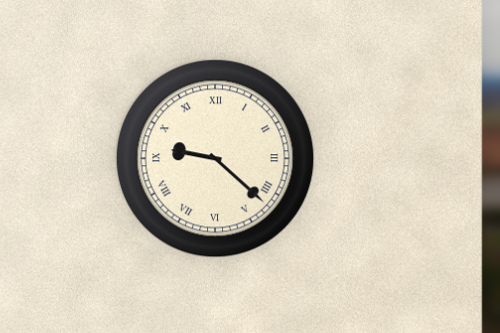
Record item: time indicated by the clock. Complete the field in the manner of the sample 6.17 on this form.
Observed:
9.22
